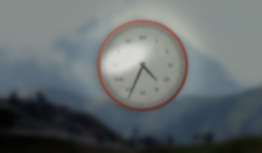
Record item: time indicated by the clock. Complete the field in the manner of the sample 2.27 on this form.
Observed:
4.34
